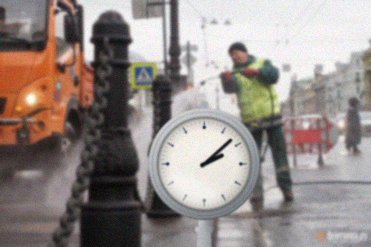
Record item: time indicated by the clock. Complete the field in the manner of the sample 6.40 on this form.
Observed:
2.08
